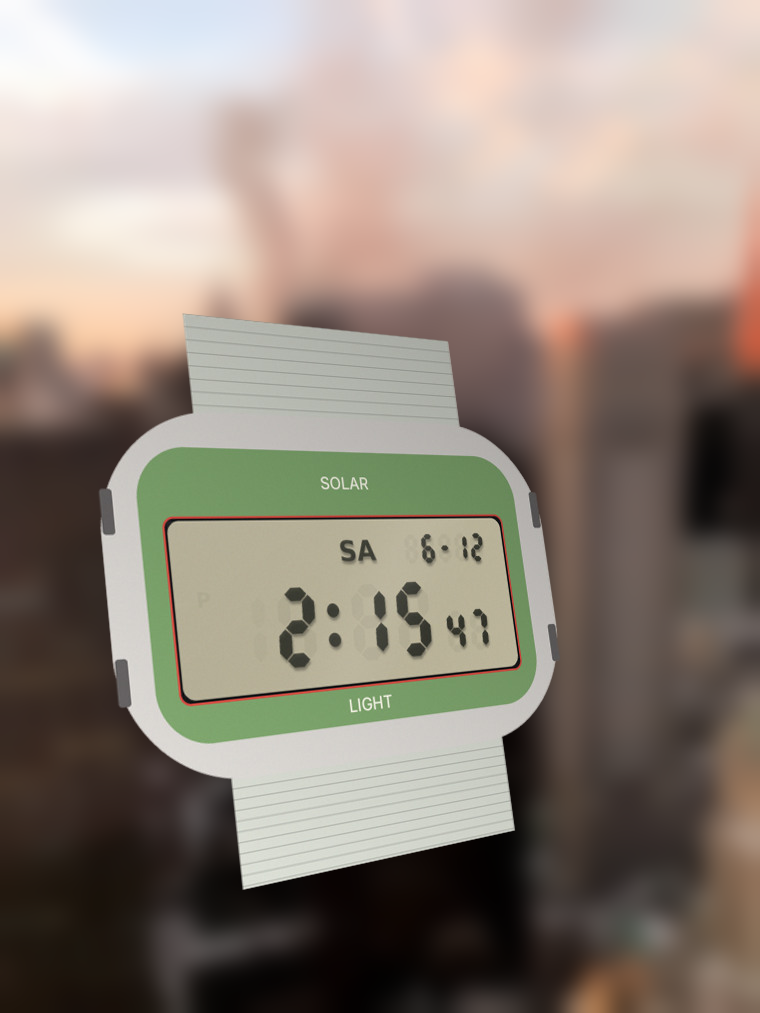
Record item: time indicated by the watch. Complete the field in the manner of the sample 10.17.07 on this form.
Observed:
2.15.47
